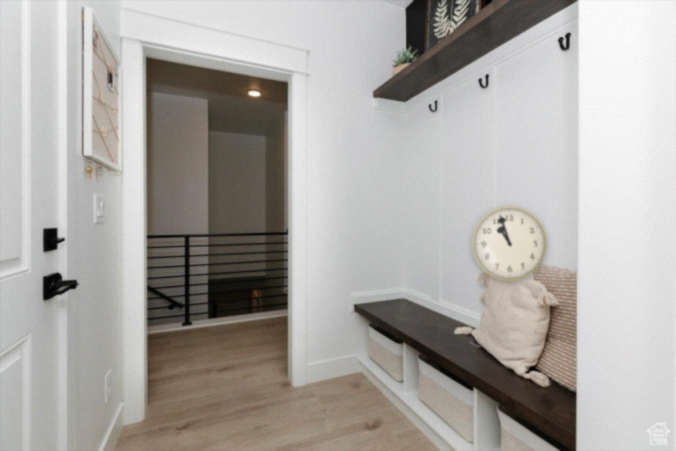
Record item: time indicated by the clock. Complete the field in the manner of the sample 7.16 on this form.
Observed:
10.57
